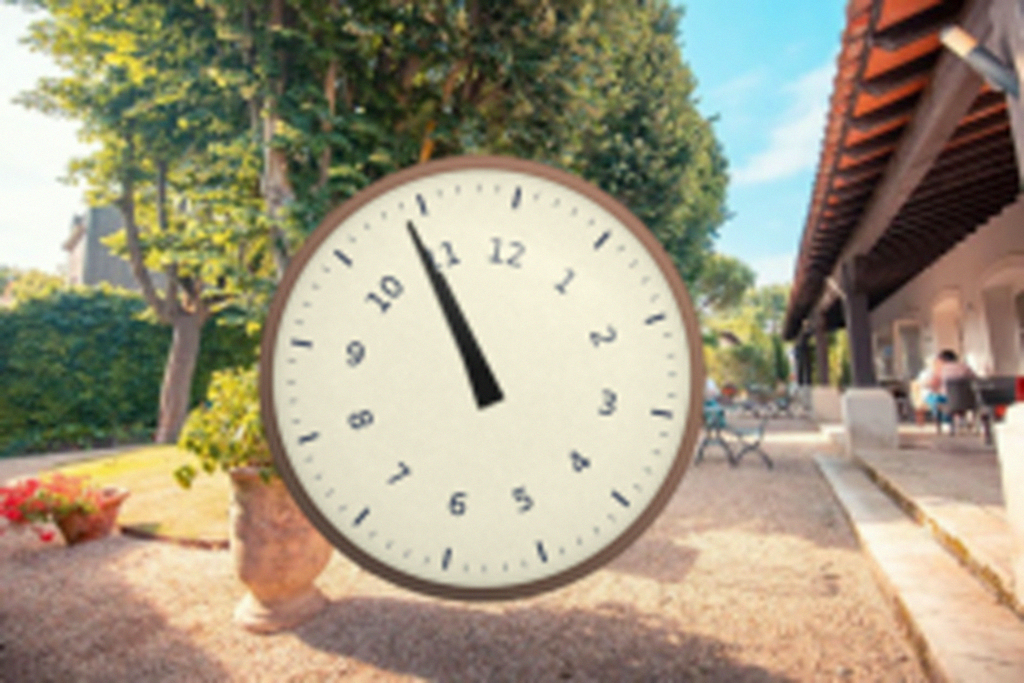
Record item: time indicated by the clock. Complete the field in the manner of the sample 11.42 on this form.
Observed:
10.54
